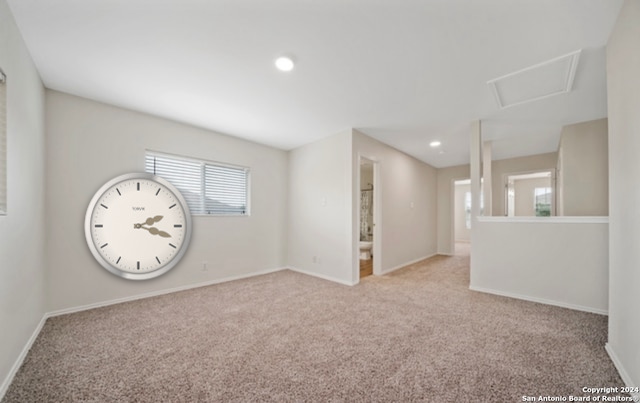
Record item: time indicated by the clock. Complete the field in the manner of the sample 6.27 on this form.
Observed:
2.18
